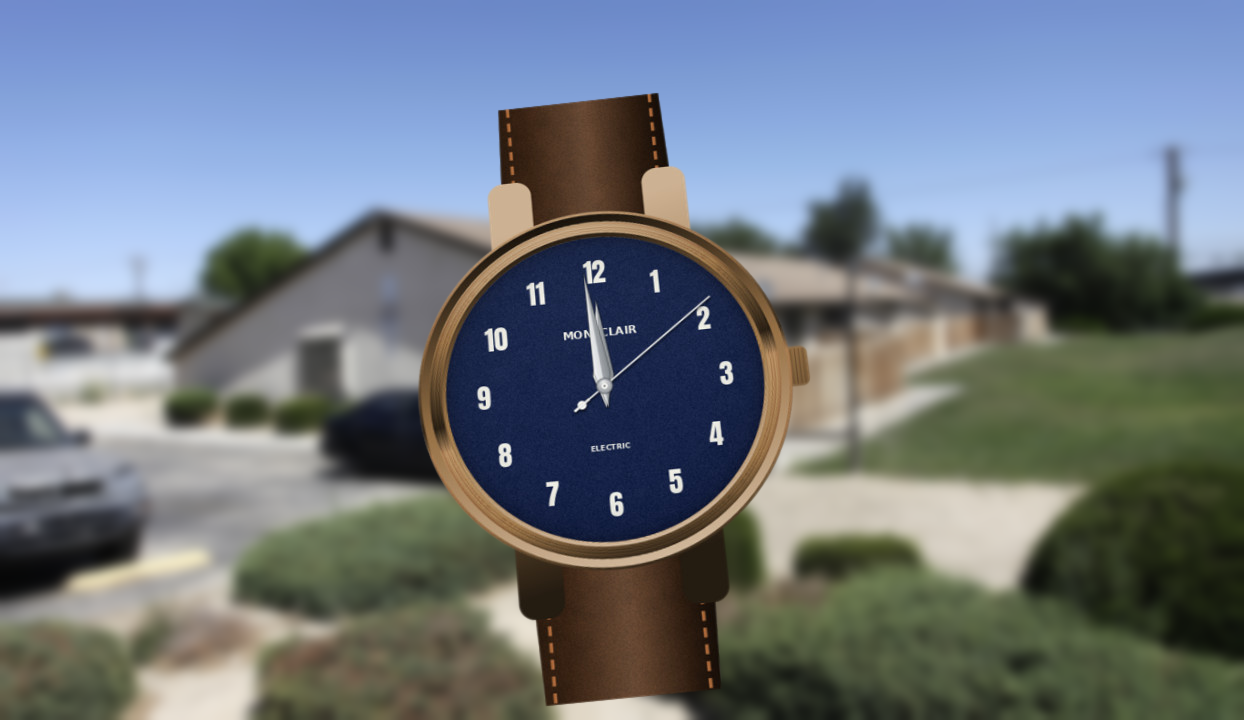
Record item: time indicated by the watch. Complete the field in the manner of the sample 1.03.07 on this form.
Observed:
11.59.09
